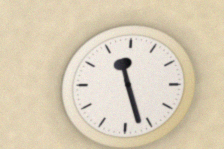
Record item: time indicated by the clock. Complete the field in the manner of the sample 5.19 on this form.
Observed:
11.27
